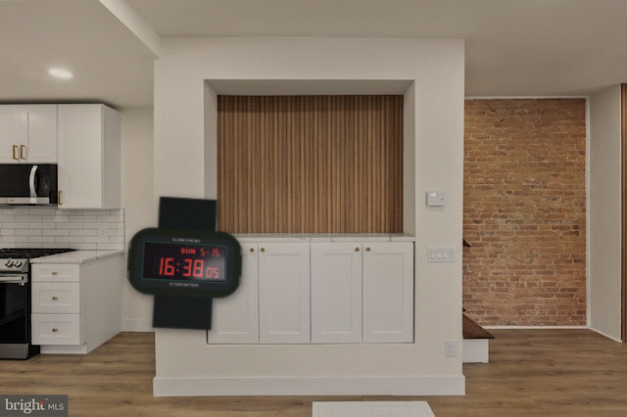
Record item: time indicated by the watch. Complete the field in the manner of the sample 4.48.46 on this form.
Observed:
16.38.05
